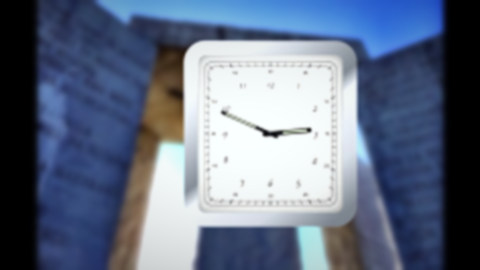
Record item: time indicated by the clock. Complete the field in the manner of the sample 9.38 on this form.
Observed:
2.49
